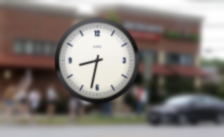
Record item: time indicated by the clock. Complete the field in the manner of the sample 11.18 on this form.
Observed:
8.32
